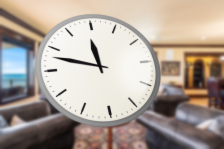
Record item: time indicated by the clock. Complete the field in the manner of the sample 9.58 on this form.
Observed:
11.48
